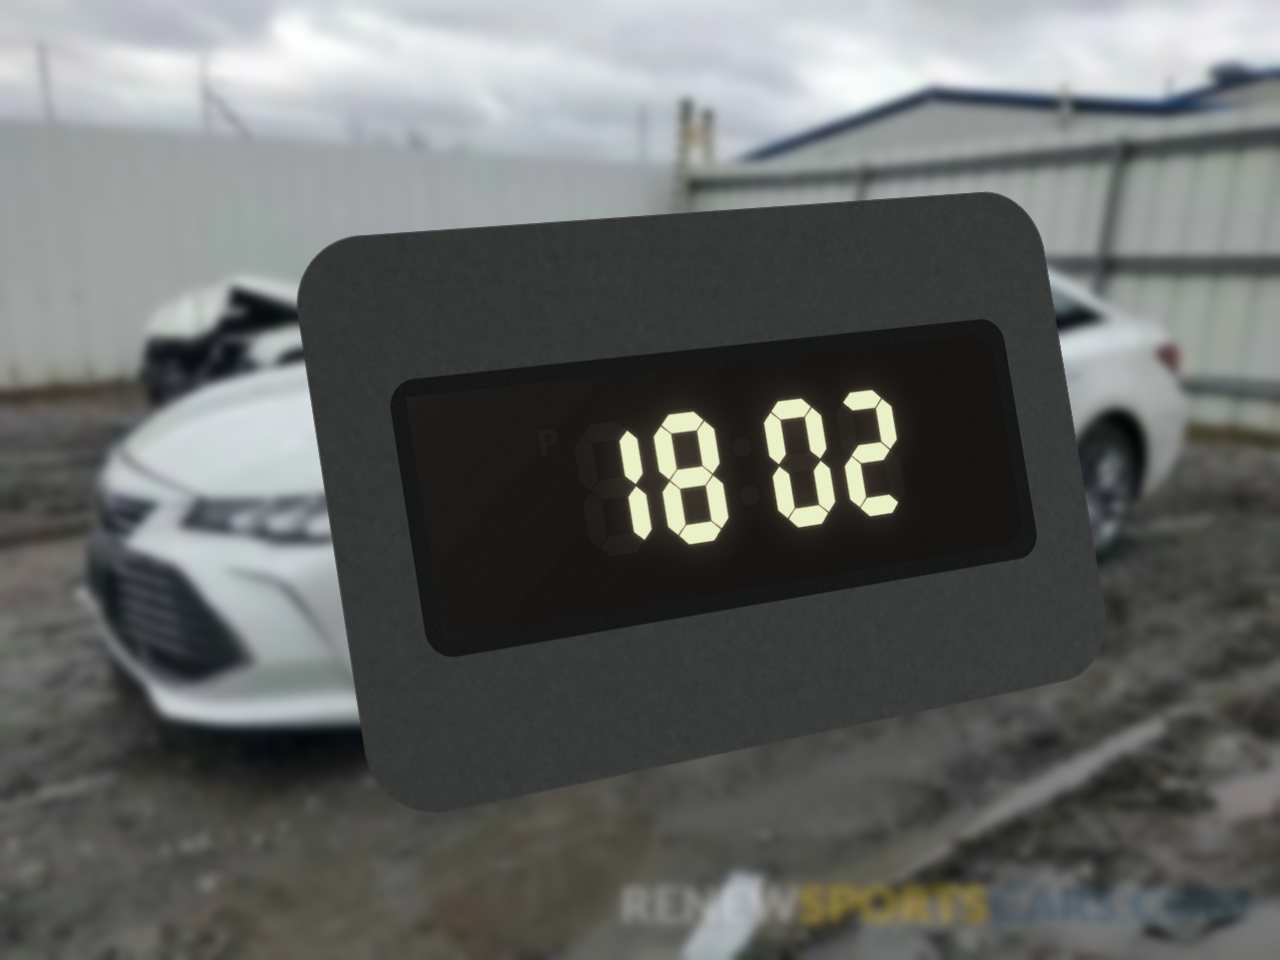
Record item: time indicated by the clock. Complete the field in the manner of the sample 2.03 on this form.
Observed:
18.02
